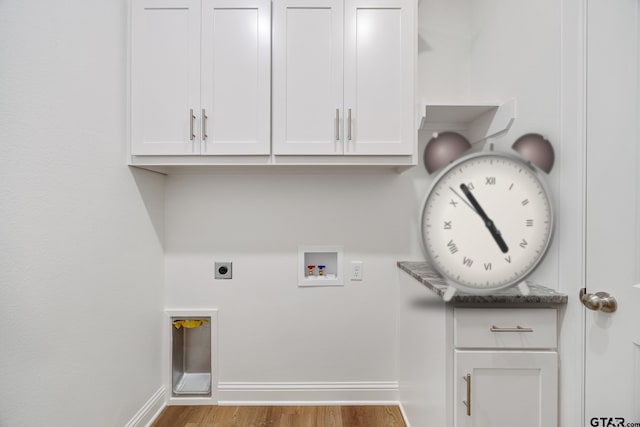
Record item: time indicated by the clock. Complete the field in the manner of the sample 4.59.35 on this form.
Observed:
4.53.52
